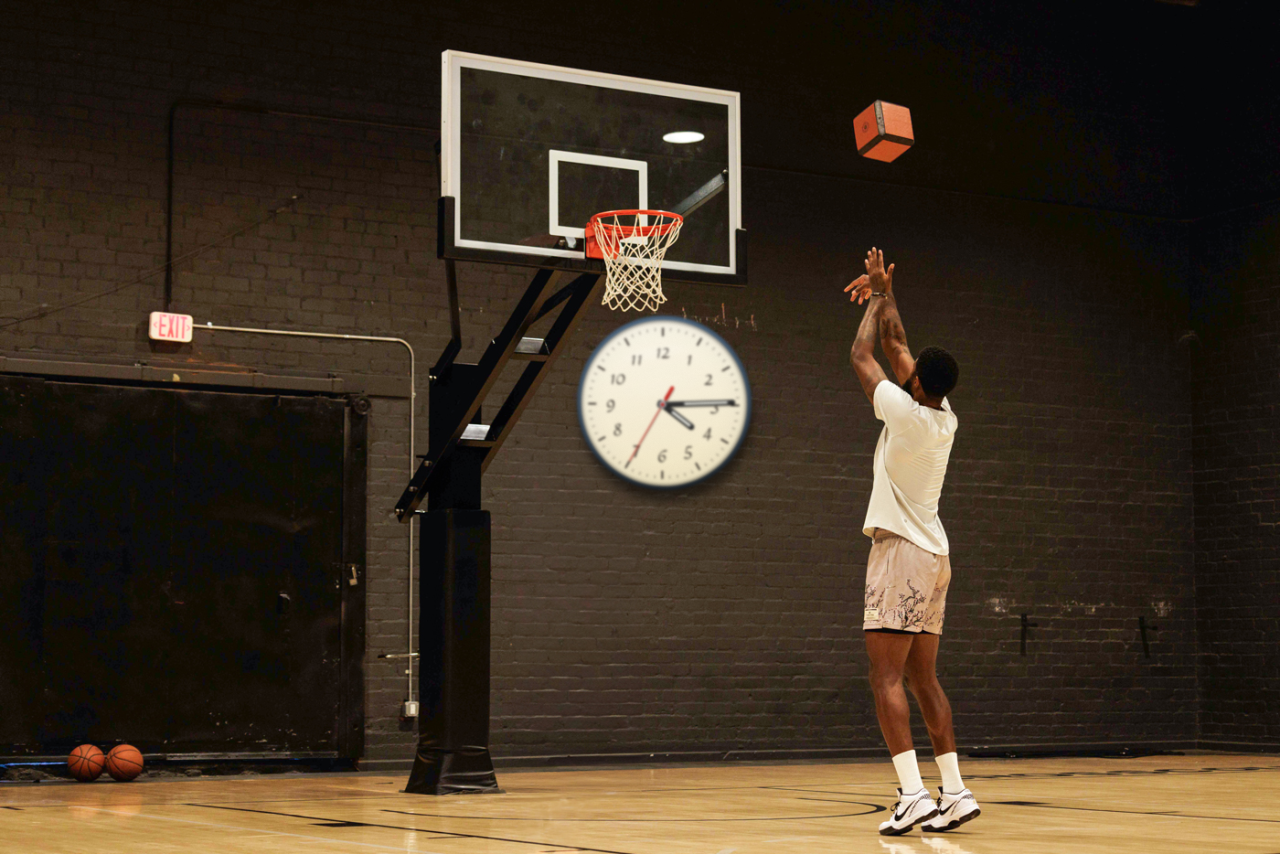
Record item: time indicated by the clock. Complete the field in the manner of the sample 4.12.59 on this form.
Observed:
4.14.35
